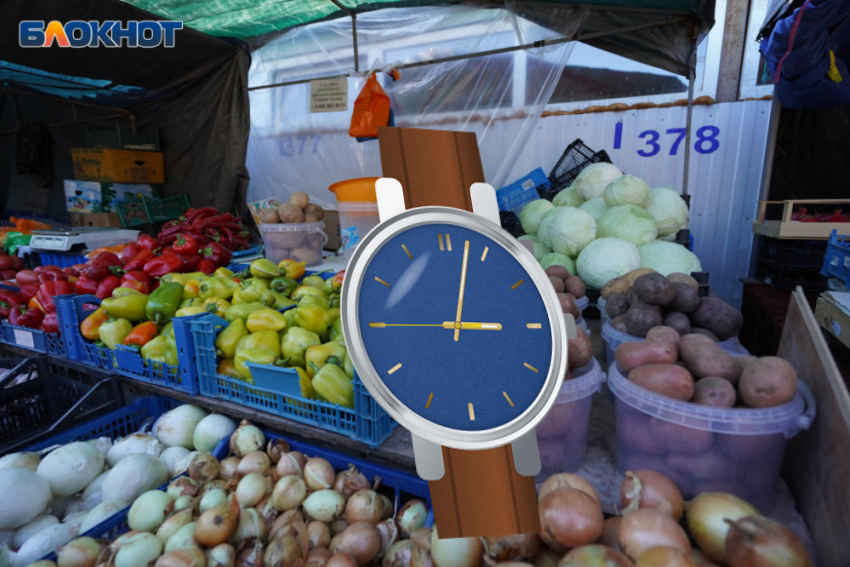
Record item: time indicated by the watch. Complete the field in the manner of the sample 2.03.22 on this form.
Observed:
3.02.45
